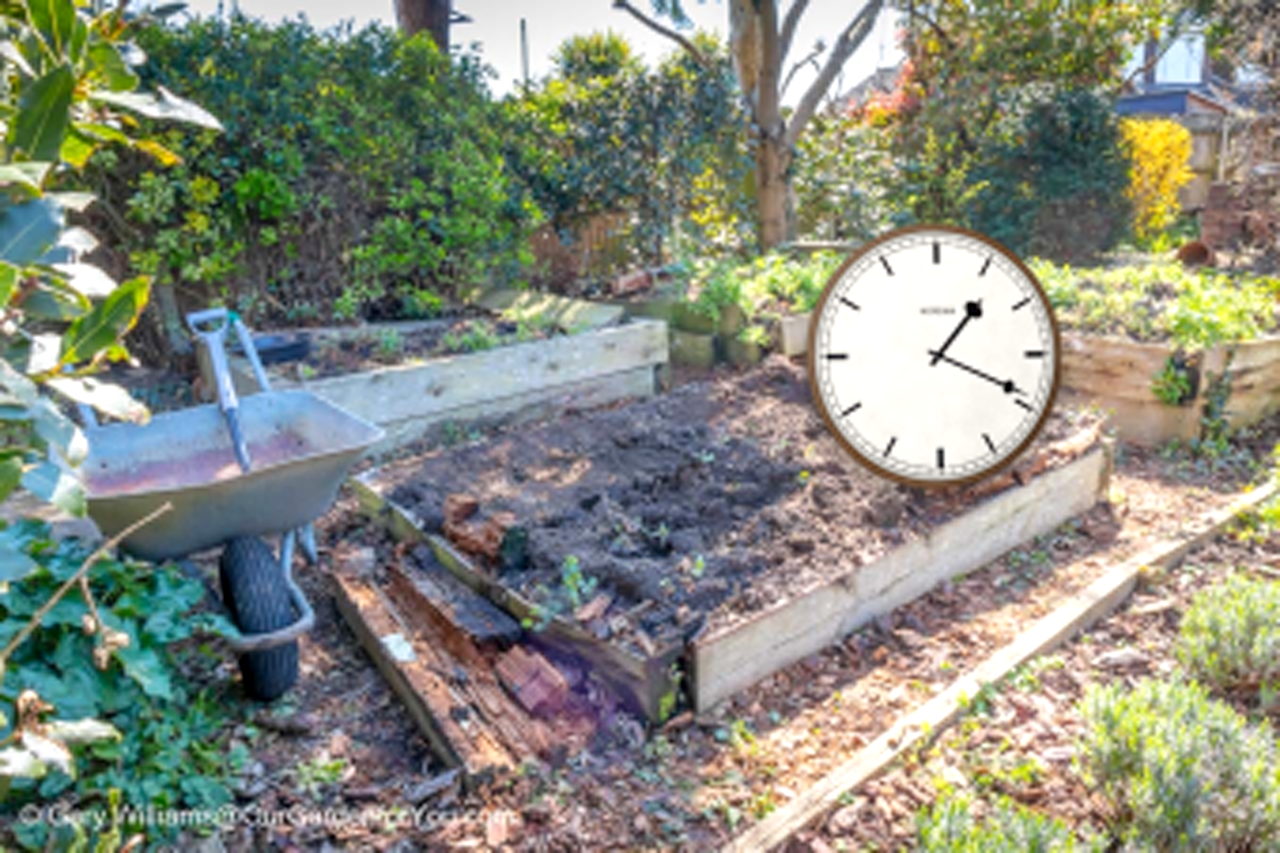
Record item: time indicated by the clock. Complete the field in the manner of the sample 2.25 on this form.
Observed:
1.19
